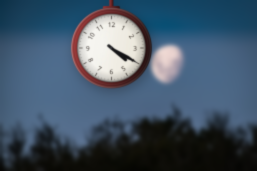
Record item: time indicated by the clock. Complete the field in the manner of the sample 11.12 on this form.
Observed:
4.20
